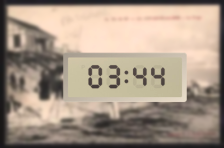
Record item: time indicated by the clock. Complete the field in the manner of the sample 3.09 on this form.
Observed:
3.44
